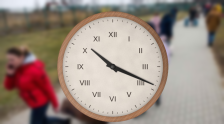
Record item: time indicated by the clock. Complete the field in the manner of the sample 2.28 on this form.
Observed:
10.19
